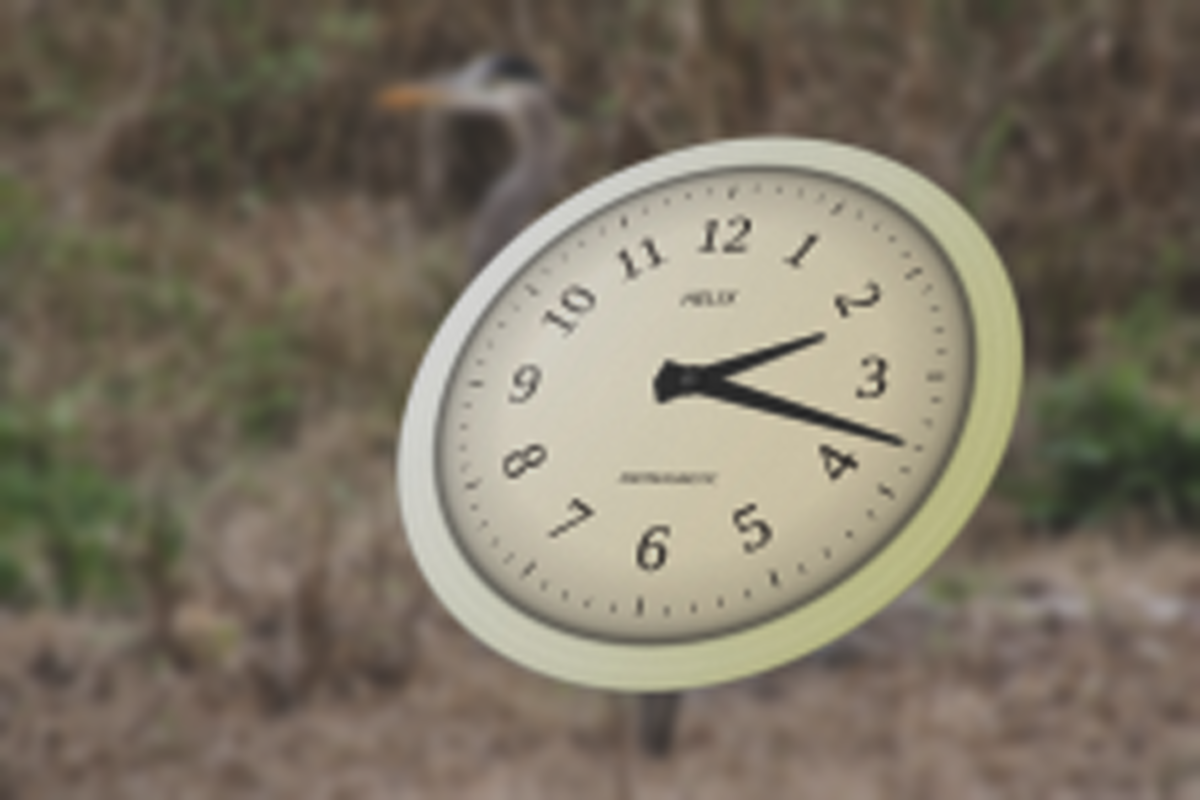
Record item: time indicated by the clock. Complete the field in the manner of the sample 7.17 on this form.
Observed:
2.18
